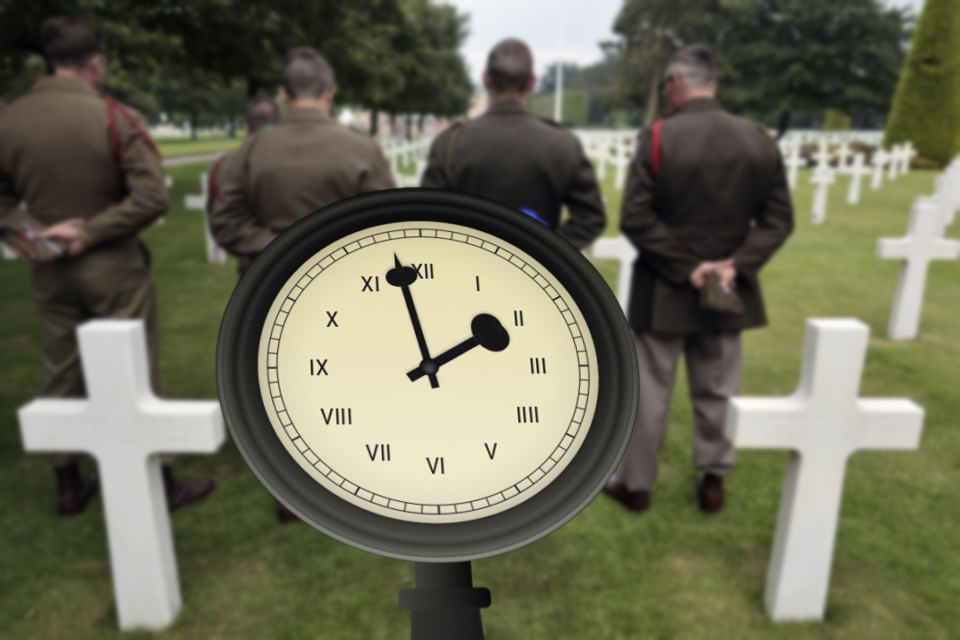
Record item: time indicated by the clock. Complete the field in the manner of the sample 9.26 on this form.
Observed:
1.58
